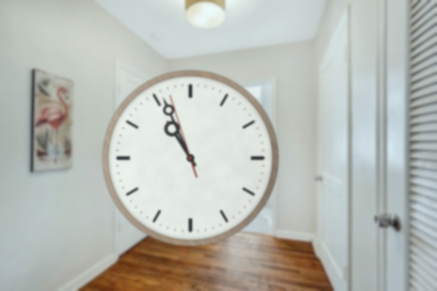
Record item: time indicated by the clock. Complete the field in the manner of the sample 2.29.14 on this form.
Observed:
10.55.57
